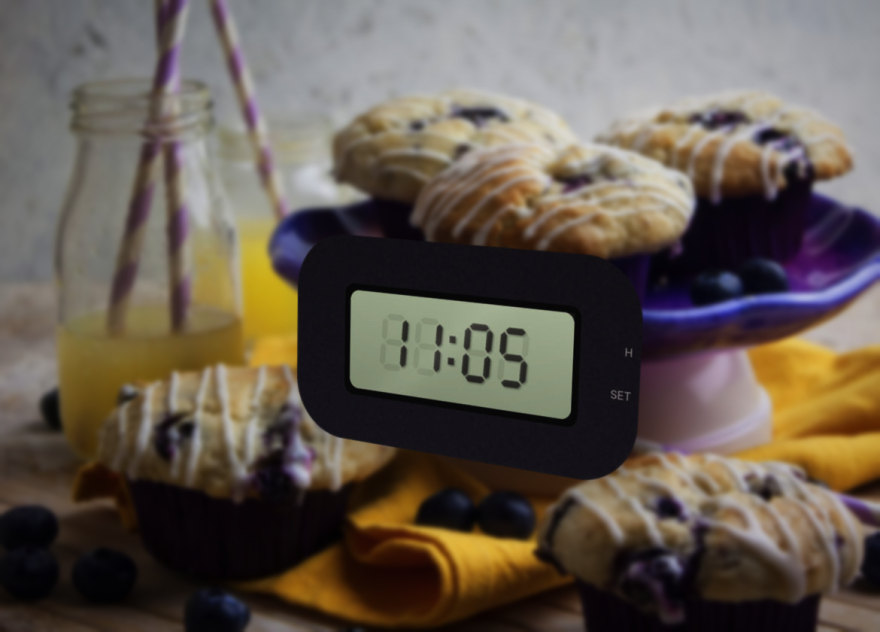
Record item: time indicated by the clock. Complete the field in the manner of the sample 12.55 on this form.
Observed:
11.05
